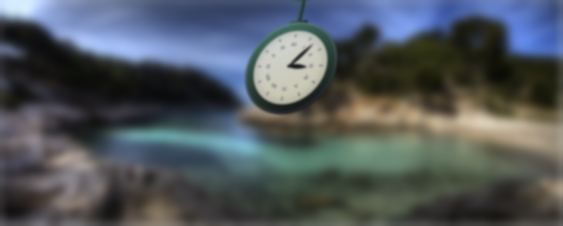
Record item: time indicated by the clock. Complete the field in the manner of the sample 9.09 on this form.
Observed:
3.07
